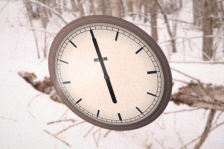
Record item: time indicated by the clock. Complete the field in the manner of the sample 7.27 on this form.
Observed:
6.00
